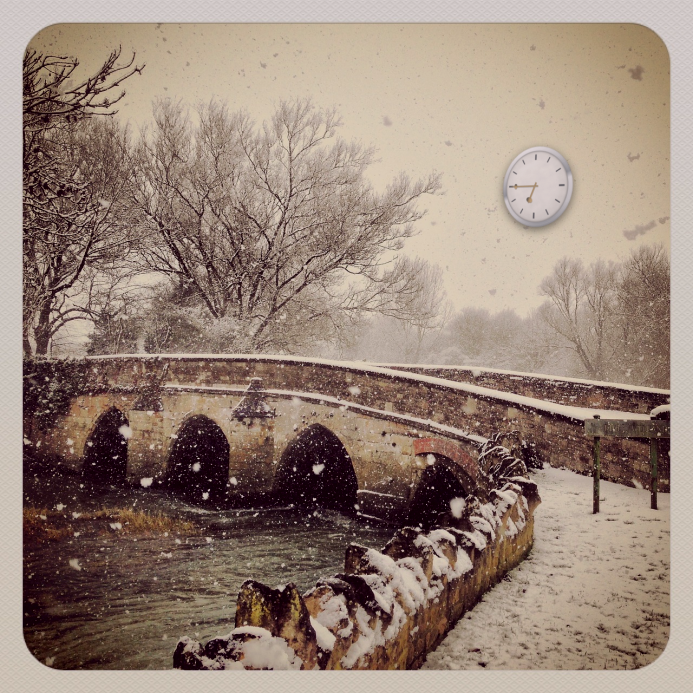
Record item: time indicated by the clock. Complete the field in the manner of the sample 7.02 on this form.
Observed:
6.45
